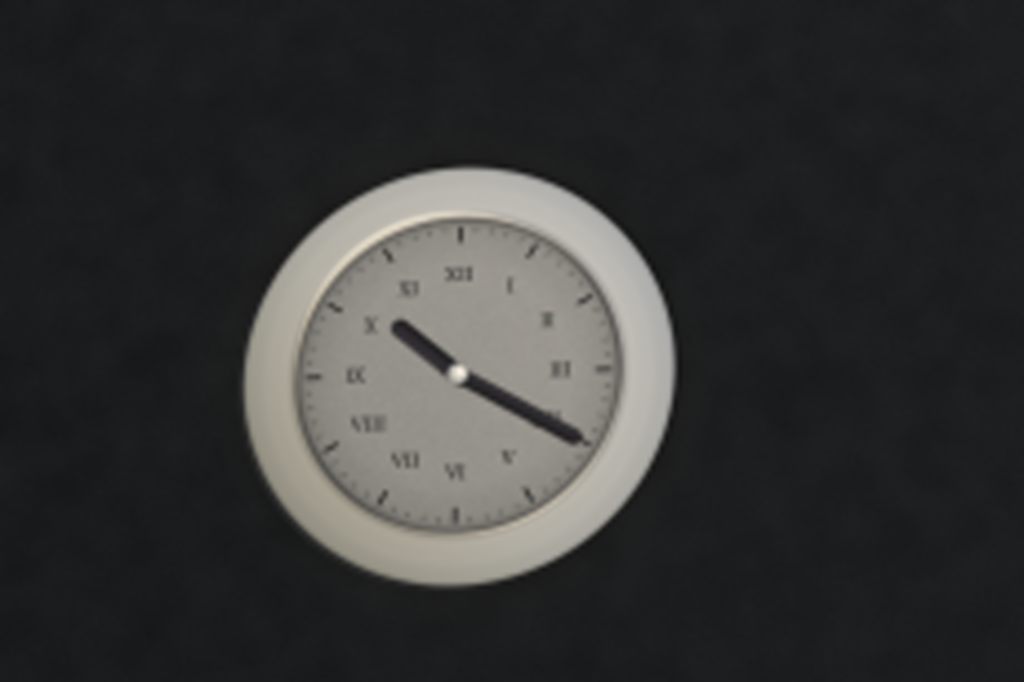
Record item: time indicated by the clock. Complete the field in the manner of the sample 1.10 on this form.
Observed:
10.20
